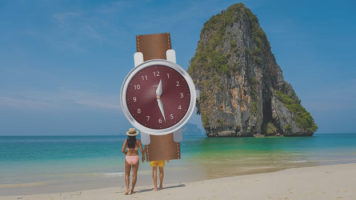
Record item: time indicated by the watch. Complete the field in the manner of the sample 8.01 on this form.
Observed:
12.28
